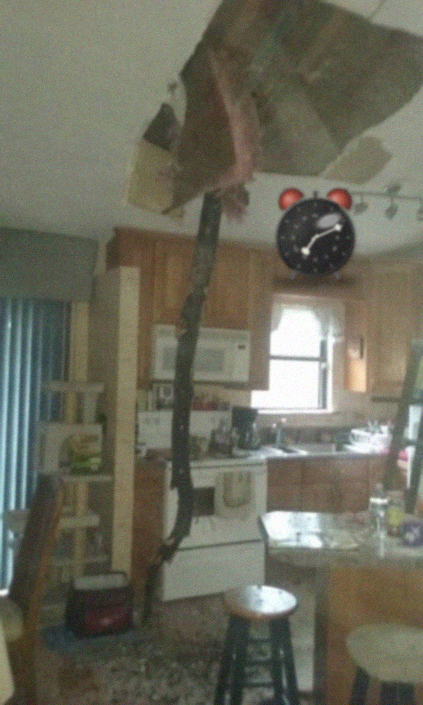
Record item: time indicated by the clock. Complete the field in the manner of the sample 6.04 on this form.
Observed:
7.11
